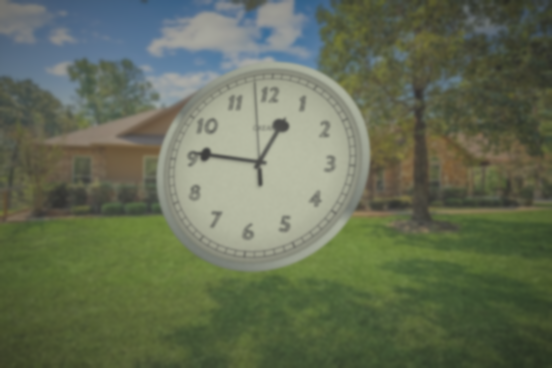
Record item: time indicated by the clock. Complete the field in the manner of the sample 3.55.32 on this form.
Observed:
12.45.58
